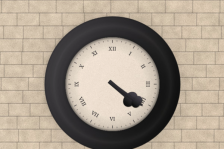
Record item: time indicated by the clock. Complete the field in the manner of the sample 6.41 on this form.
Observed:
4.21
